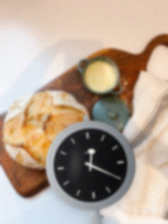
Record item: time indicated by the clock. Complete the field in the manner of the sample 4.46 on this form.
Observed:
12.20
